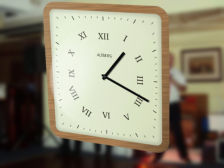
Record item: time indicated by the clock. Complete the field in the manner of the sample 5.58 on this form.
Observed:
1.19
